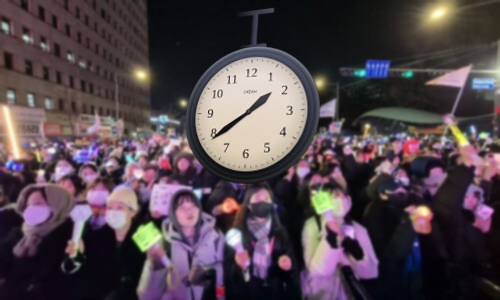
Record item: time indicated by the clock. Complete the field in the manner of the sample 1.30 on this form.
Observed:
1.39
